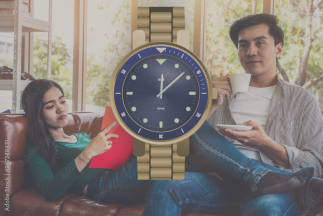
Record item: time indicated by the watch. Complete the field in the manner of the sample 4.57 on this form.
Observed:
12.08
